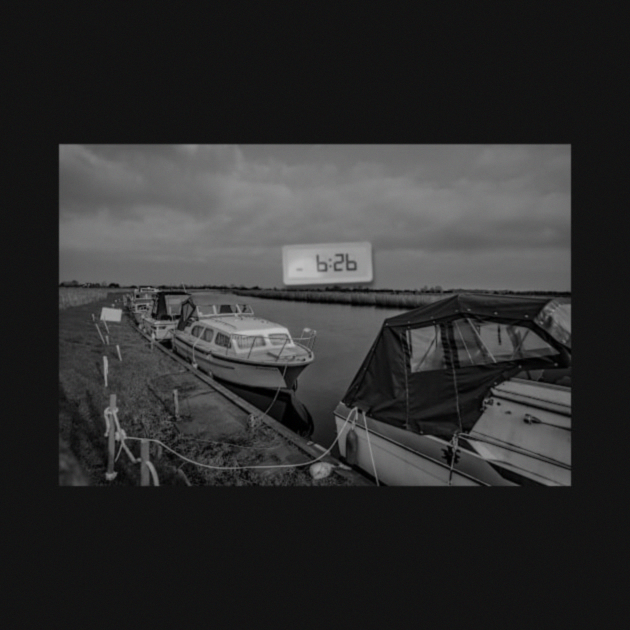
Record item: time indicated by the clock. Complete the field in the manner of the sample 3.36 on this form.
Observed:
6.26
